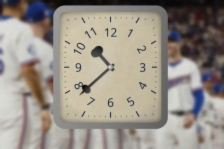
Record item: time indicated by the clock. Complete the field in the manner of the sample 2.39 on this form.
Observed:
10.38
